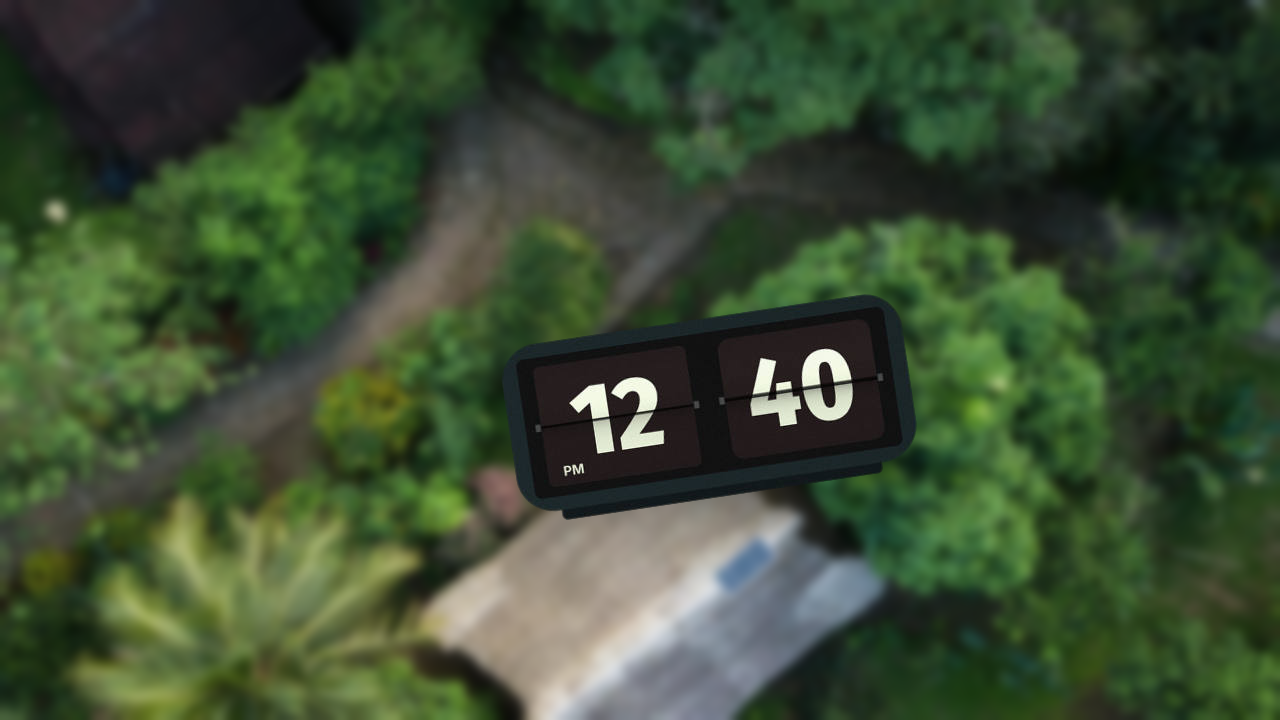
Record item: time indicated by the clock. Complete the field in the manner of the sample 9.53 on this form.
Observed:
12.40
